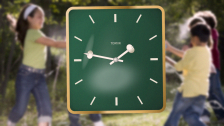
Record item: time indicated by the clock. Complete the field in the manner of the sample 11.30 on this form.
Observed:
1.47
